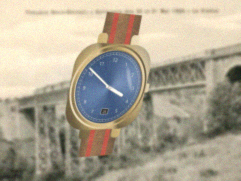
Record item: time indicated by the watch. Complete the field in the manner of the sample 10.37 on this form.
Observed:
3.51
